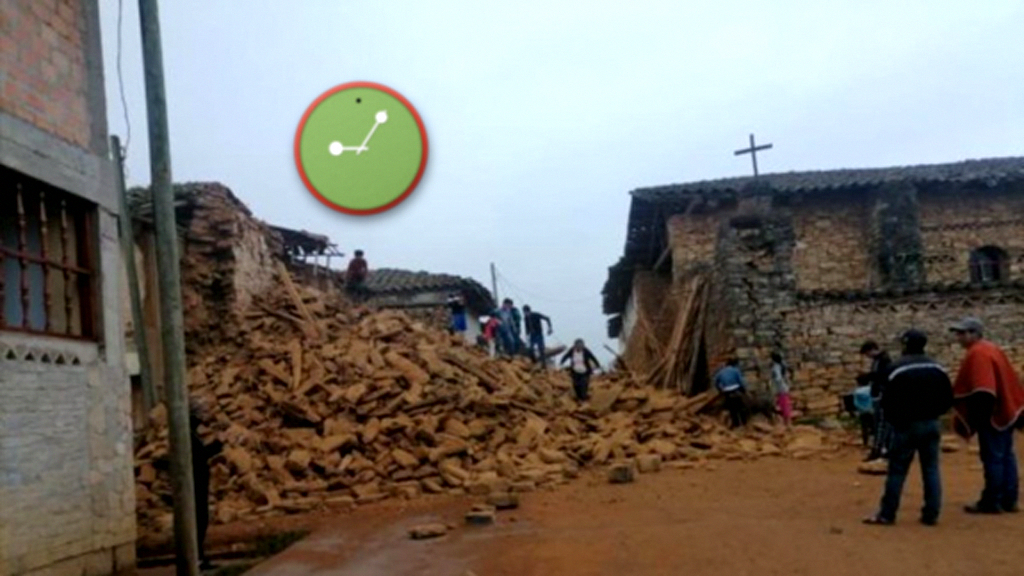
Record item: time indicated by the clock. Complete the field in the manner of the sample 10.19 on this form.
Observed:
9.06
